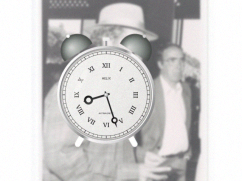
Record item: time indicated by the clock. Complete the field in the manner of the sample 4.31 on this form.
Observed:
8.27
